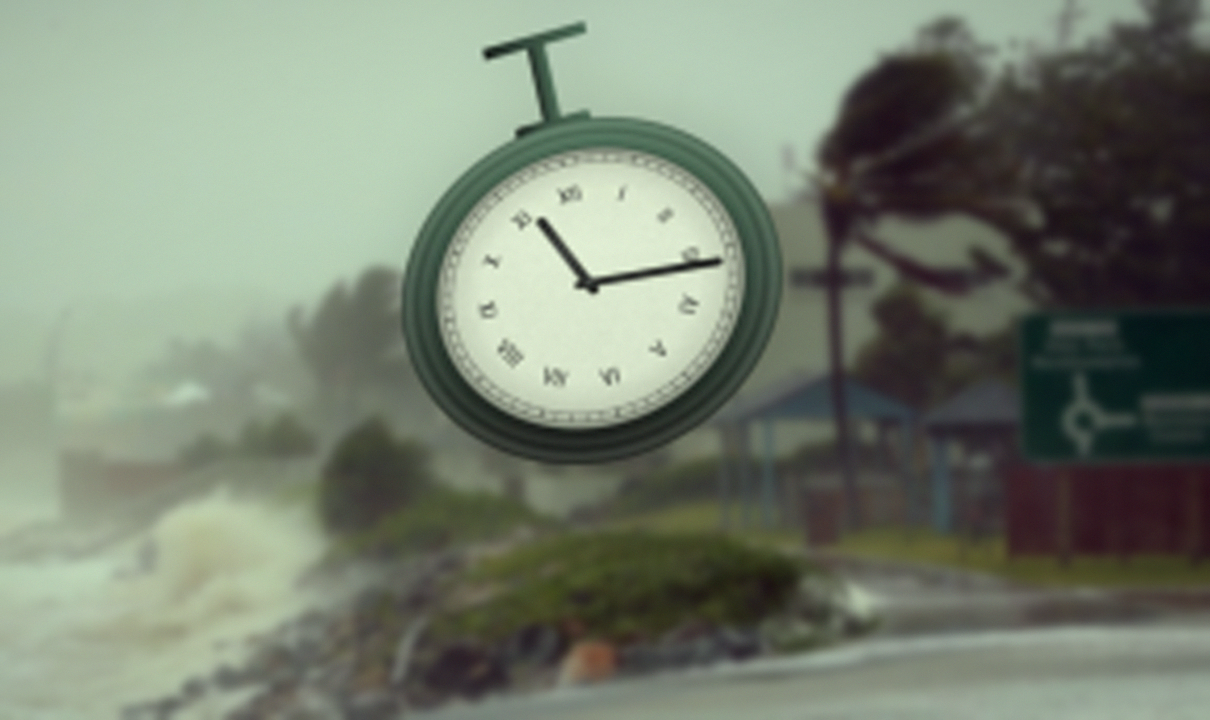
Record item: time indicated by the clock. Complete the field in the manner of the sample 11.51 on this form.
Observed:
11.16
